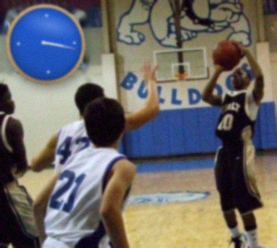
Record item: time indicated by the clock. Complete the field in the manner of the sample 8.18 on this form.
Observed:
3.17
